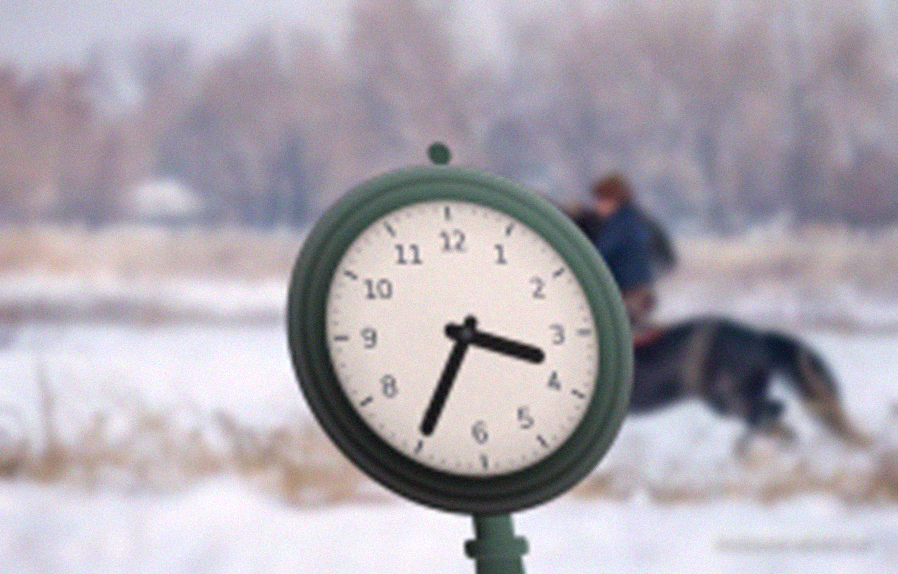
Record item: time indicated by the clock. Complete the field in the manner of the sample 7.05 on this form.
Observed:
3.35
